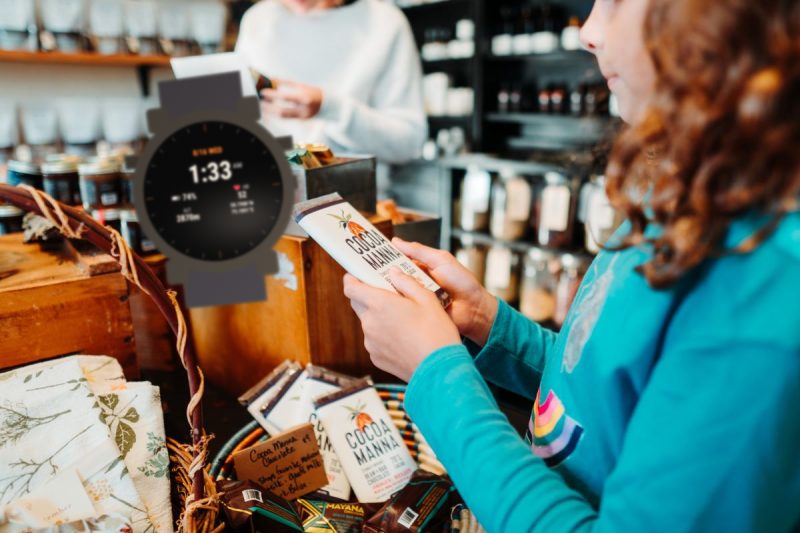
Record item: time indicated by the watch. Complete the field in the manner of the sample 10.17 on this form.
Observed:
1.33
